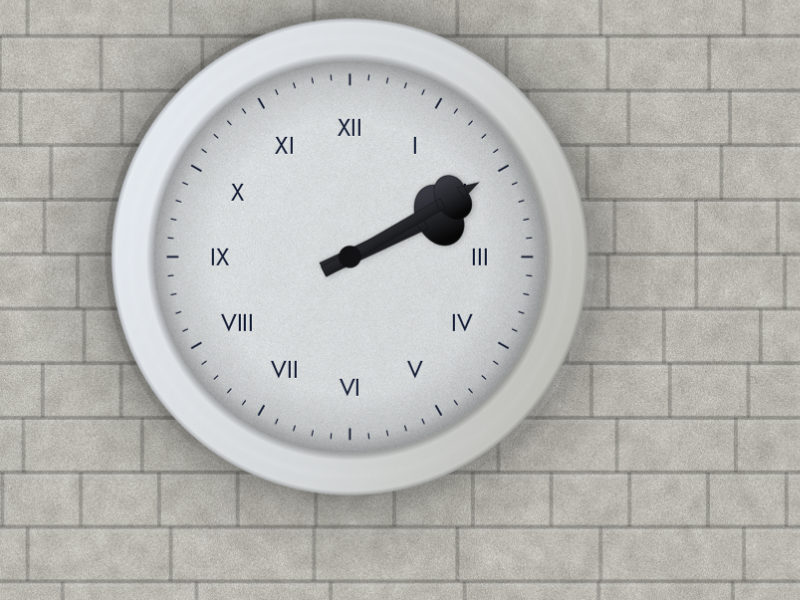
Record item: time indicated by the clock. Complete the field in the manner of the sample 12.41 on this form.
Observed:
2.10
